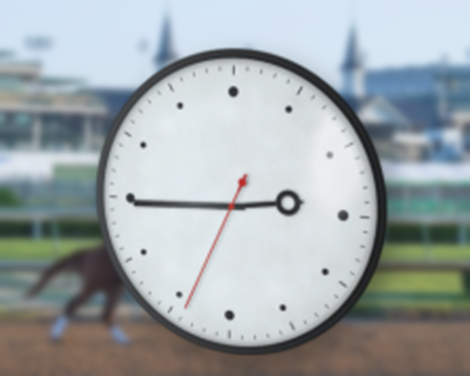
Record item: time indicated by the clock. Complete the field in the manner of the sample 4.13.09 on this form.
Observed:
2.44.34
